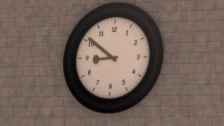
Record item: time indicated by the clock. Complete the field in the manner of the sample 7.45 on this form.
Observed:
8.51
